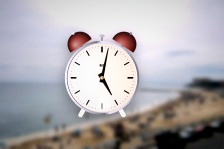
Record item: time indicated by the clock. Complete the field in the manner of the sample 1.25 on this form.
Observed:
5.02
